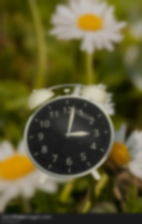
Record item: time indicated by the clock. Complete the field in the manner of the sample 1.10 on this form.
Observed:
3.02
